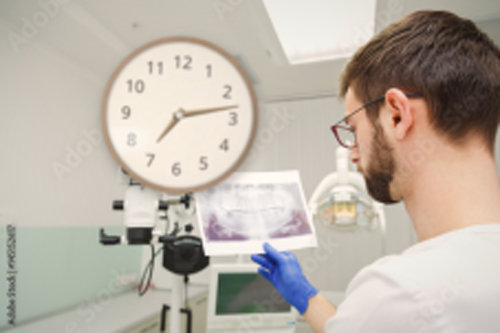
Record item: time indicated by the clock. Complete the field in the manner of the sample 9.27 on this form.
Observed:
7.13
